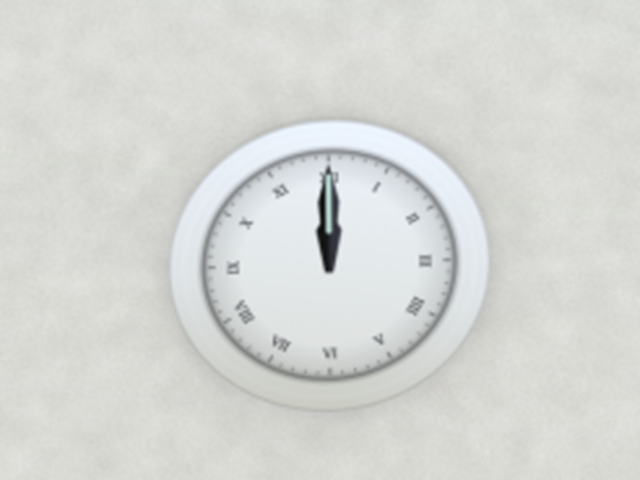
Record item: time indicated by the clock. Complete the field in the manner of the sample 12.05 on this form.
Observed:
12.00
